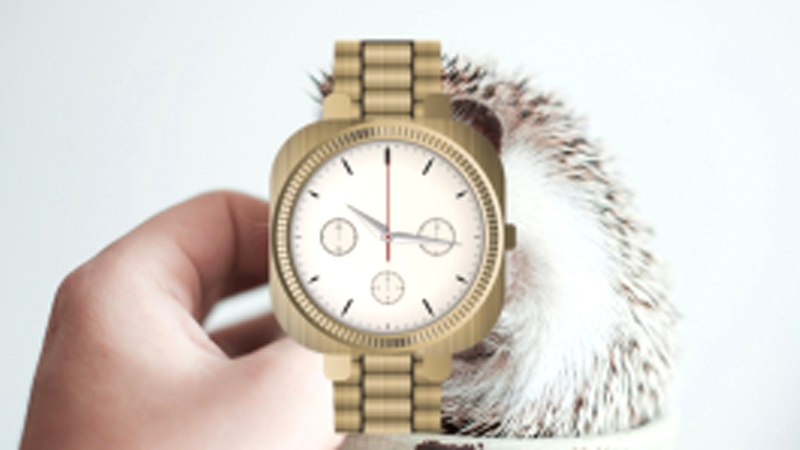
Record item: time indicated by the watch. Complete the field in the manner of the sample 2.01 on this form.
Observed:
10.16
